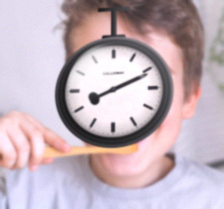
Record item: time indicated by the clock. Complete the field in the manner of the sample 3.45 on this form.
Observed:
8.11
